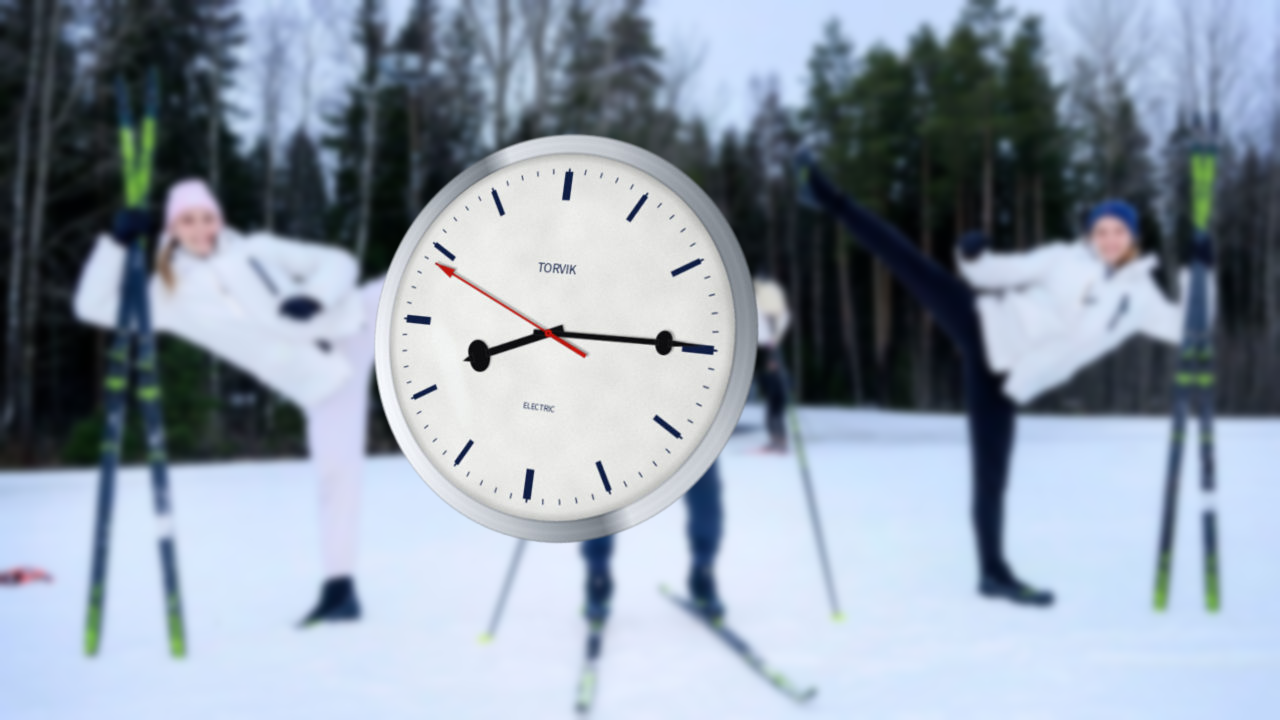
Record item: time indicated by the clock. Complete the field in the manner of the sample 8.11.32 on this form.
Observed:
8.14.49
